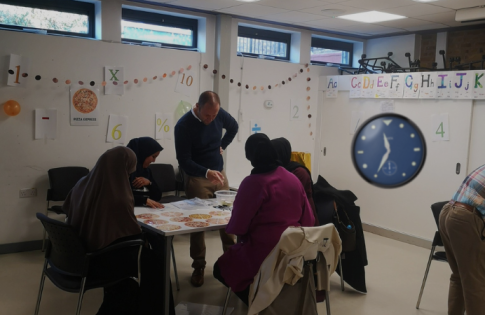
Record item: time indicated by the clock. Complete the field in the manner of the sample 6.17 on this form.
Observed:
11.35
